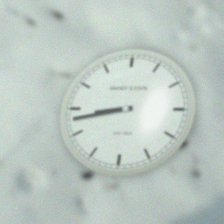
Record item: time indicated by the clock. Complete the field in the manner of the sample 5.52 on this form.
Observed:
8.43
